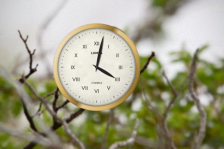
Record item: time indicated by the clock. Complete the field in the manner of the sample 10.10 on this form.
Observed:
4.02
